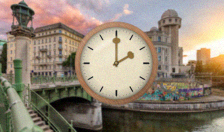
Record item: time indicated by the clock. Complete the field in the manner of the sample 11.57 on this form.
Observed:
2.00
